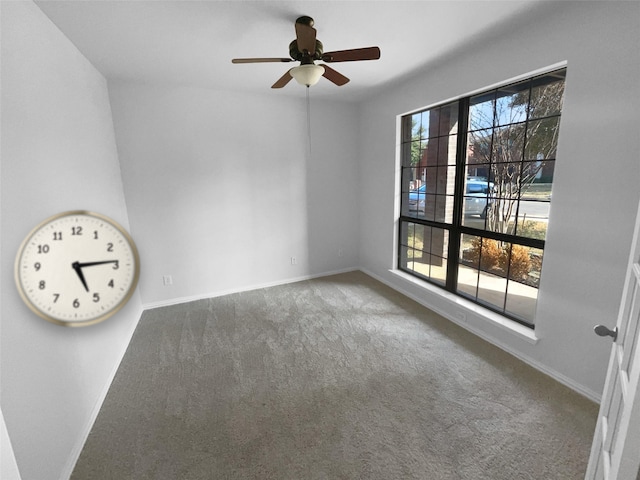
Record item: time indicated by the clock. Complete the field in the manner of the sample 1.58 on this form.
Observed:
5.14
